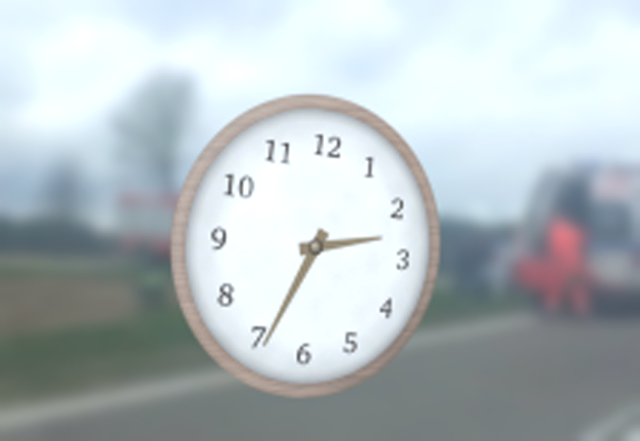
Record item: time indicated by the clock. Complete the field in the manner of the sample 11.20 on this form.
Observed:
2.34
